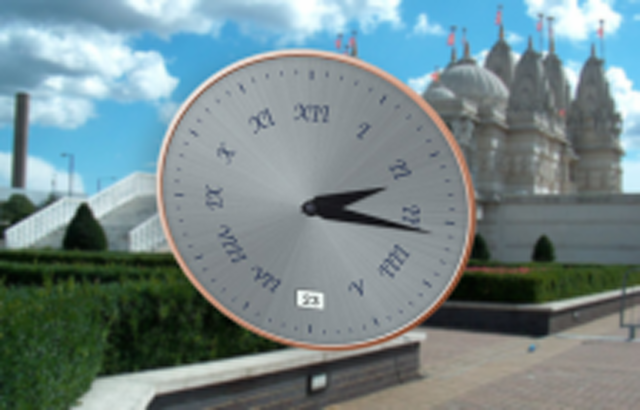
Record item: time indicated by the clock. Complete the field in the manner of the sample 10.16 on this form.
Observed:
2.16
